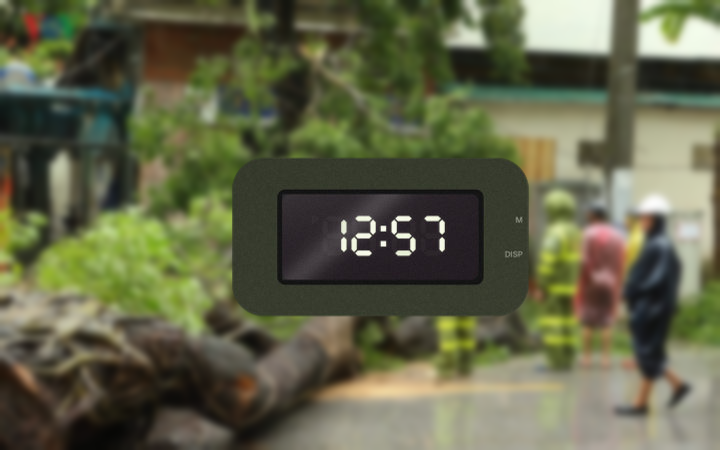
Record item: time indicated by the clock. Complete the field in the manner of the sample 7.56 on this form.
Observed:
12.57
